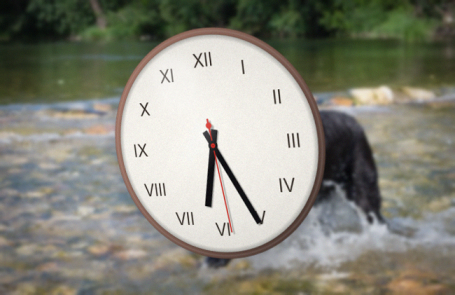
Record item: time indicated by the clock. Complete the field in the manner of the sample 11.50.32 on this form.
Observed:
6.25.29
